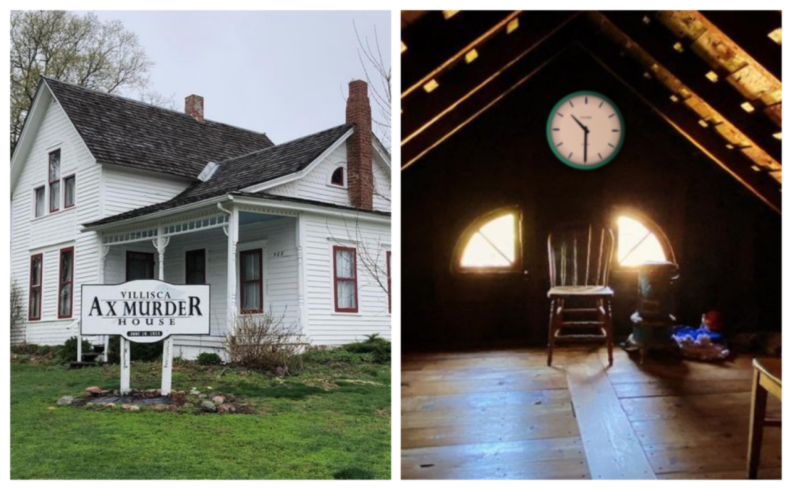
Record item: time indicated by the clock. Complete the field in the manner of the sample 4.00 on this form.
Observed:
10.30
